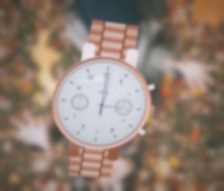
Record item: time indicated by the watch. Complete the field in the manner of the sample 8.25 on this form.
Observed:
3.01
